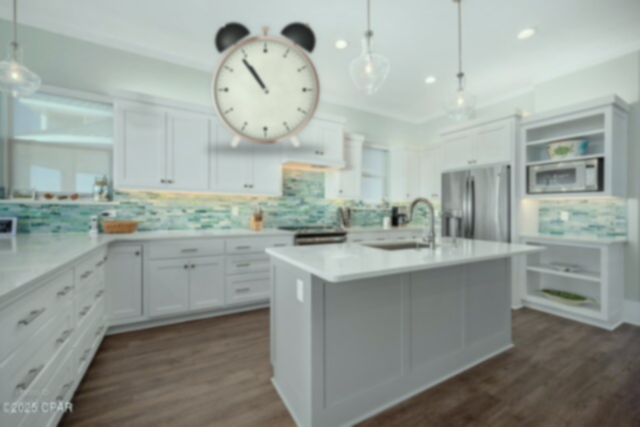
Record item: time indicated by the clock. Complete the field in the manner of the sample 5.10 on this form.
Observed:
10.54
